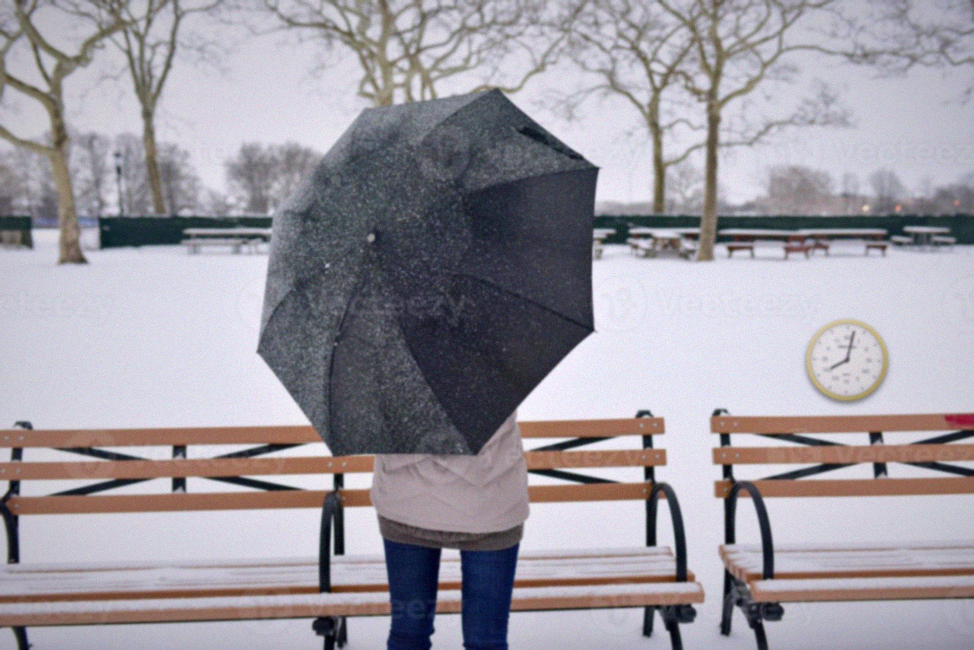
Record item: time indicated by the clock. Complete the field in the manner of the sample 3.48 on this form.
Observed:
8.02
